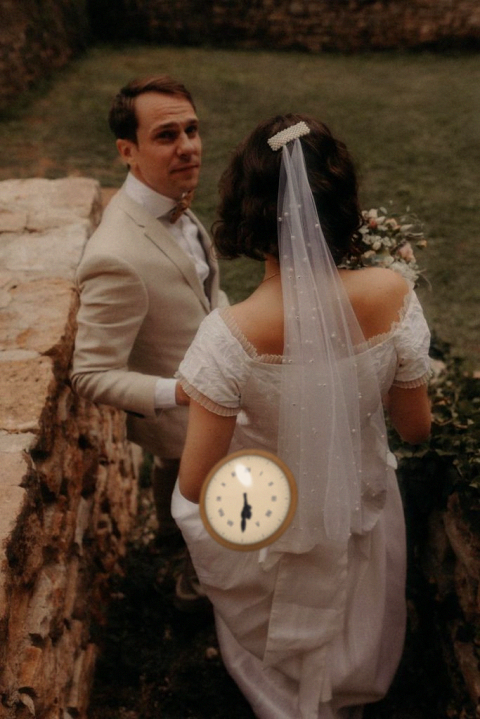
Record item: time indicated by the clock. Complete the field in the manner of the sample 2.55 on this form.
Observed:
5.30
